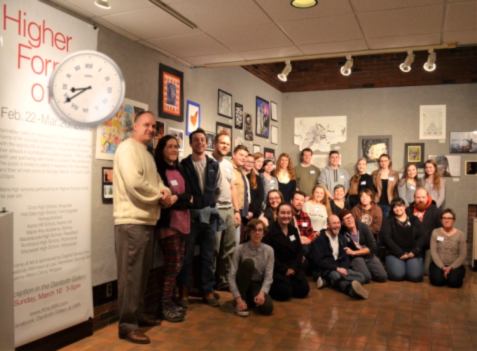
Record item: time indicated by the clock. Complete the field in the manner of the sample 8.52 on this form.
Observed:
8.39
